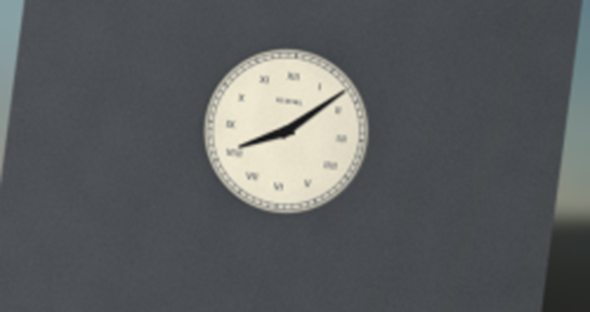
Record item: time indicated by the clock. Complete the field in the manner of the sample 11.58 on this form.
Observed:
8.08
